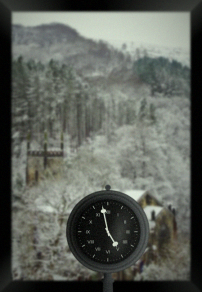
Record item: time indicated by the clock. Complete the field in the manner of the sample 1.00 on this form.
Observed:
4.58
